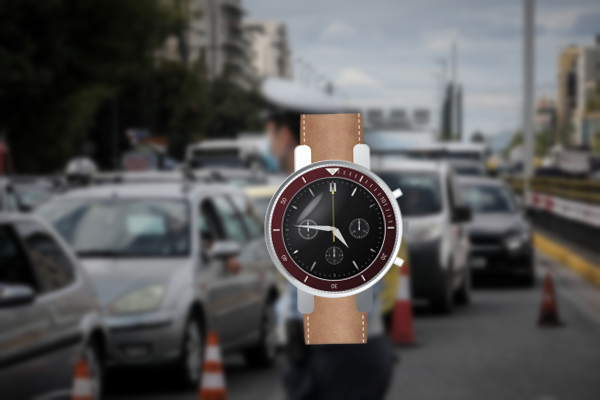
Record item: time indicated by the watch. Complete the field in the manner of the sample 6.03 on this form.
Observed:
4.46
